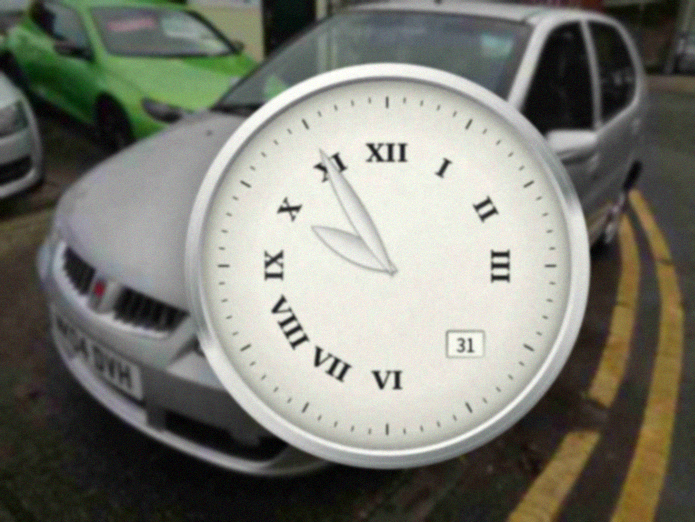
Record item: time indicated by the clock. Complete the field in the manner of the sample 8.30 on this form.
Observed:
9.55
